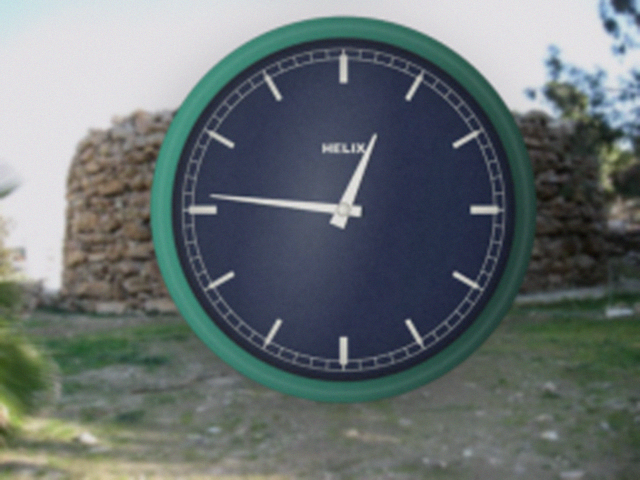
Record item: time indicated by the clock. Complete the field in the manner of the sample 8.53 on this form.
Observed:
12.46
